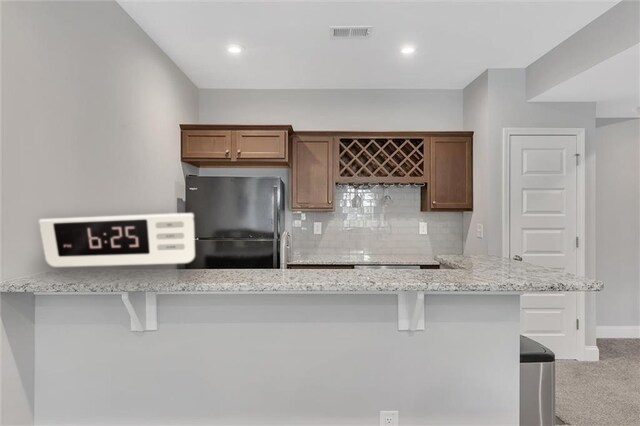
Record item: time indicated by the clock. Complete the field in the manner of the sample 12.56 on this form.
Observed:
6.25
